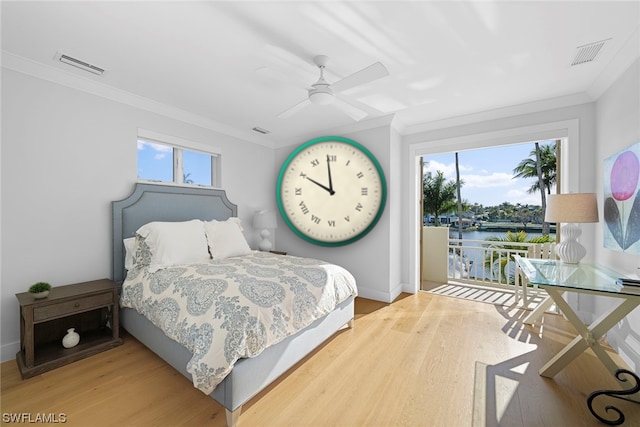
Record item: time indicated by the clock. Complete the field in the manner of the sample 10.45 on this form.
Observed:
9.59
